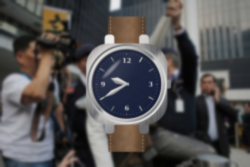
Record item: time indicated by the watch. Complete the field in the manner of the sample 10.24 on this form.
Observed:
9.40
